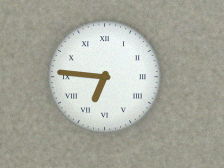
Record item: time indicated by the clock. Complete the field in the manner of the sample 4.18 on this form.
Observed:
6.46
